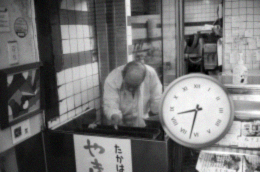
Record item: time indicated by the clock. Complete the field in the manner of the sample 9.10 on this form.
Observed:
8.32
